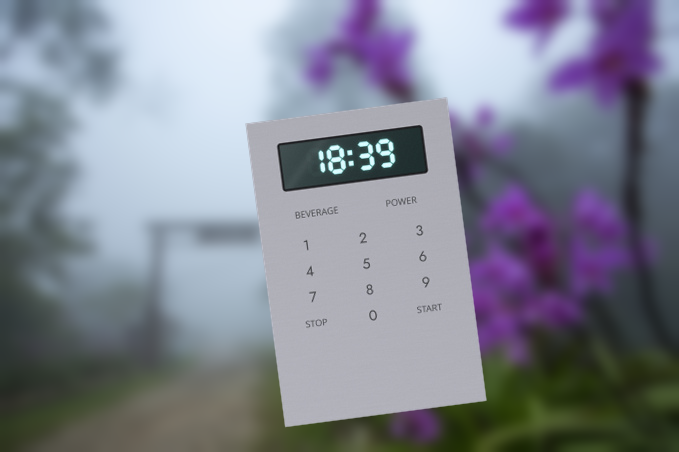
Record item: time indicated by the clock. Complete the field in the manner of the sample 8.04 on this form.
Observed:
18.39
